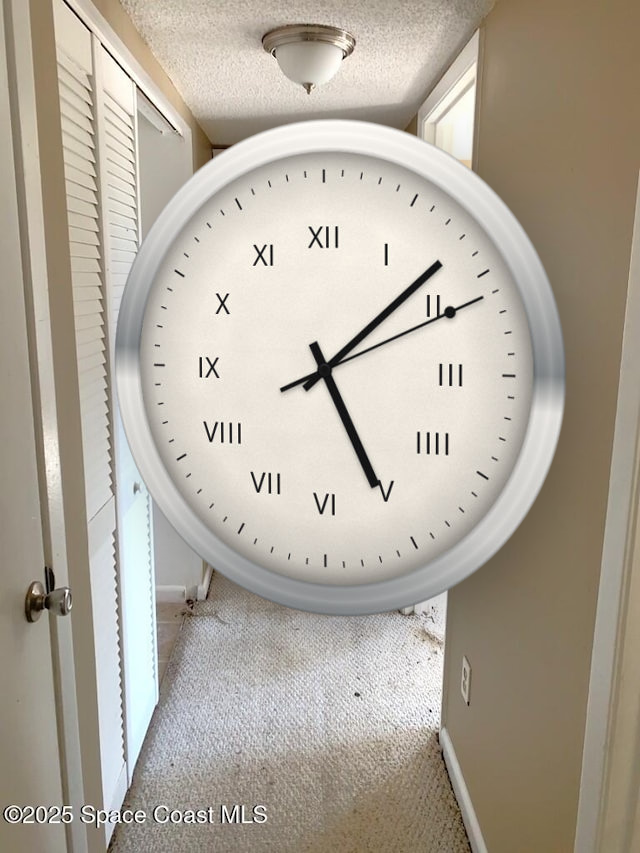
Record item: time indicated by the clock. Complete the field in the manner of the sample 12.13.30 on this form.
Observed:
5.08.11
